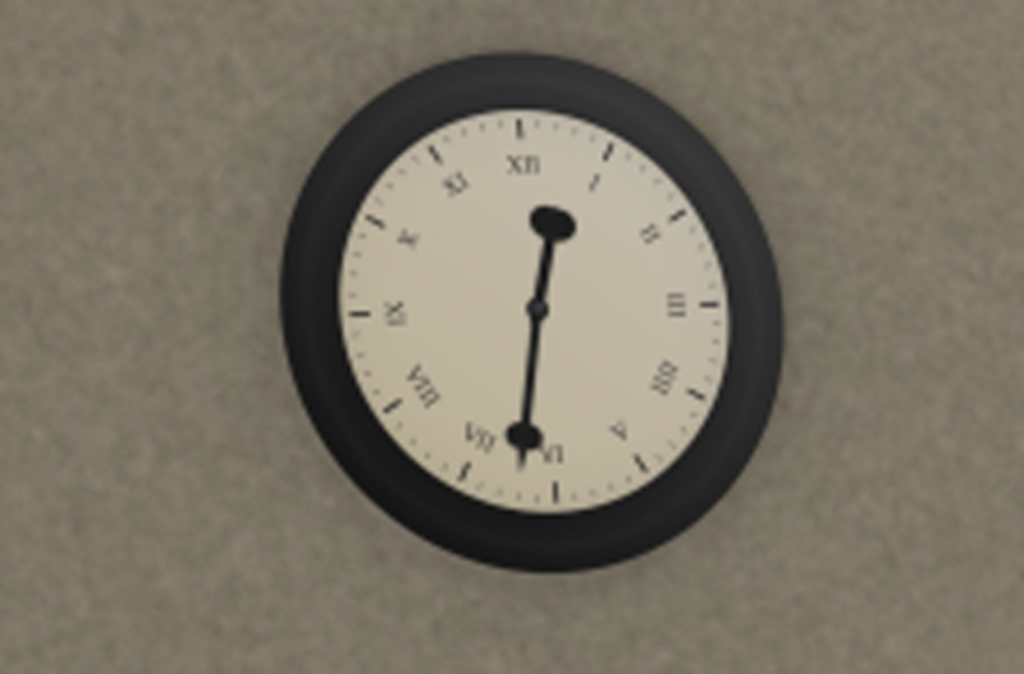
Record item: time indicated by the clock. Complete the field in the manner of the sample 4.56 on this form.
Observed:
12.32
